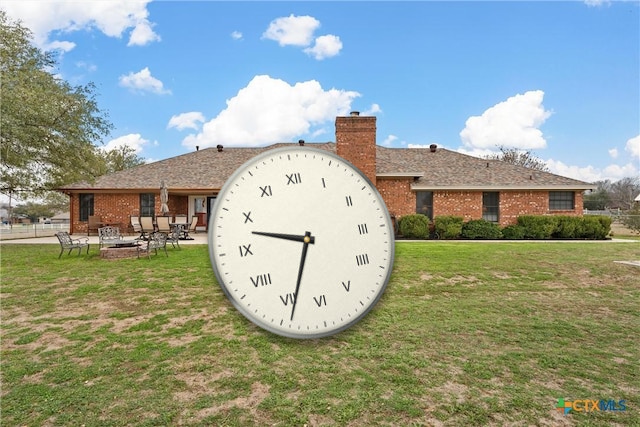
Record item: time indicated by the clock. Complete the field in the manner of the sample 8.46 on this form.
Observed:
9.34
